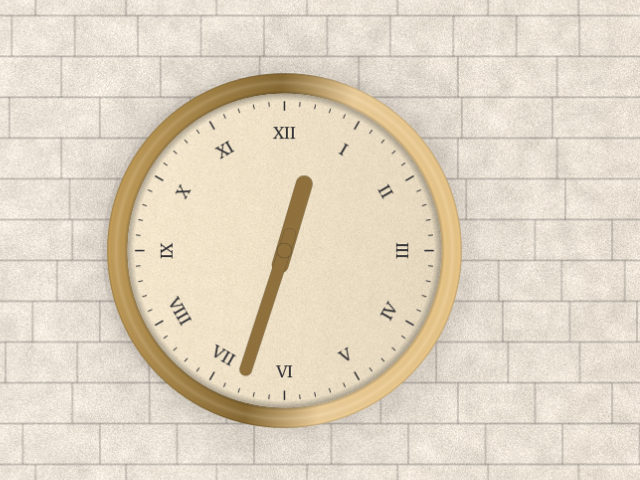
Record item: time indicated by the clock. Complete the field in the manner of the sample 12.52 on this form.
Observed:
12.33
